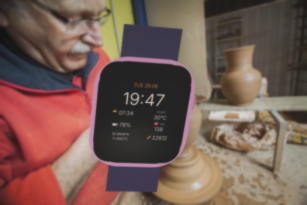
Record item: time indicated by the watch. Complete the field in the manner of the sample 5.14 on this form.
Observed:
19.47
